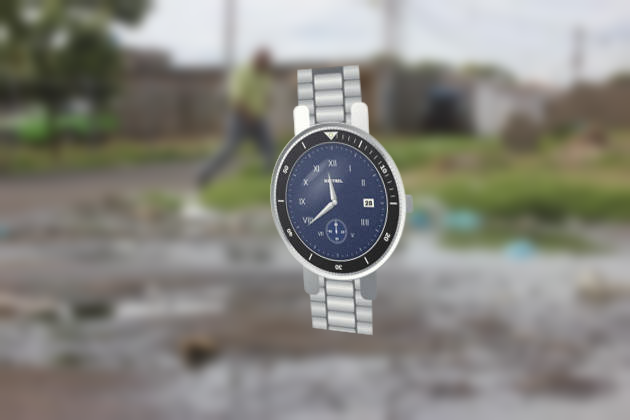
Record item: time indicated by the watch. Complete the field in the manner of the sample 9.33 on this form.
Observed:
11.39
